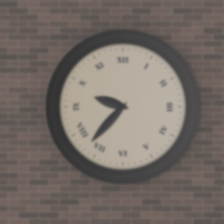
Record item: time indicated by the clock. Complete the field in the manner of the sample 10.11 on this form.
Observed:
9.37
